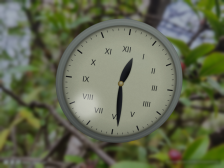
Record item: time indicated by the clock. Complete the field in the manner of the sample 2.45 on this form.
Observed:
12.29
